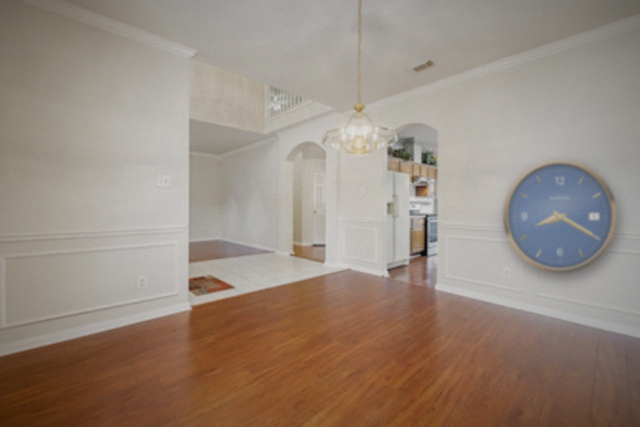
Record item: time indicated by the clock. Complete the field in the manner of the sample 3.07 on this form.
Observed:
8.20
